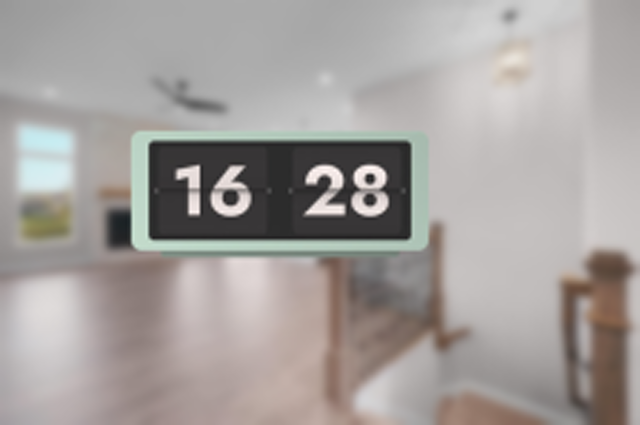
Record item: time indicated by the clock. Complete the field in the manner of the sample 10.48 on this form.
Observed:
16.28
